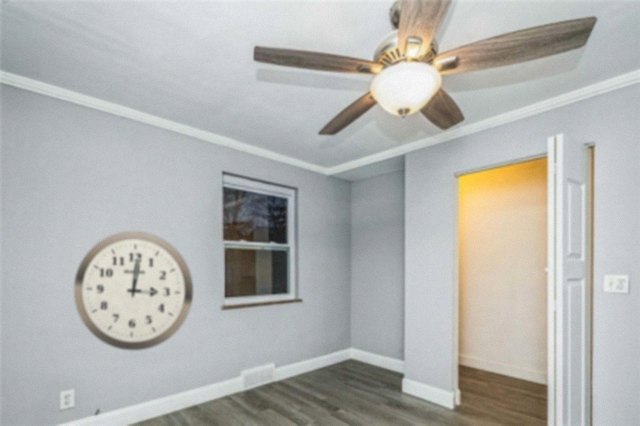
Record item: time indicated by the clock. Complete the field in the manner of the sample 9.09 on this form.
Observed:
3.01
